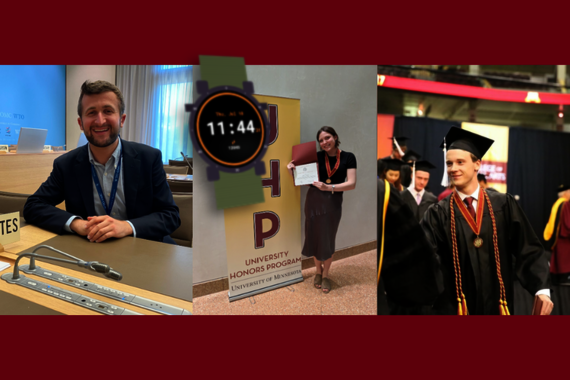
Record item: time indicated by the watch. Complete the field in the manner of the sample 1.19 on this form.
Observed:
11.44
